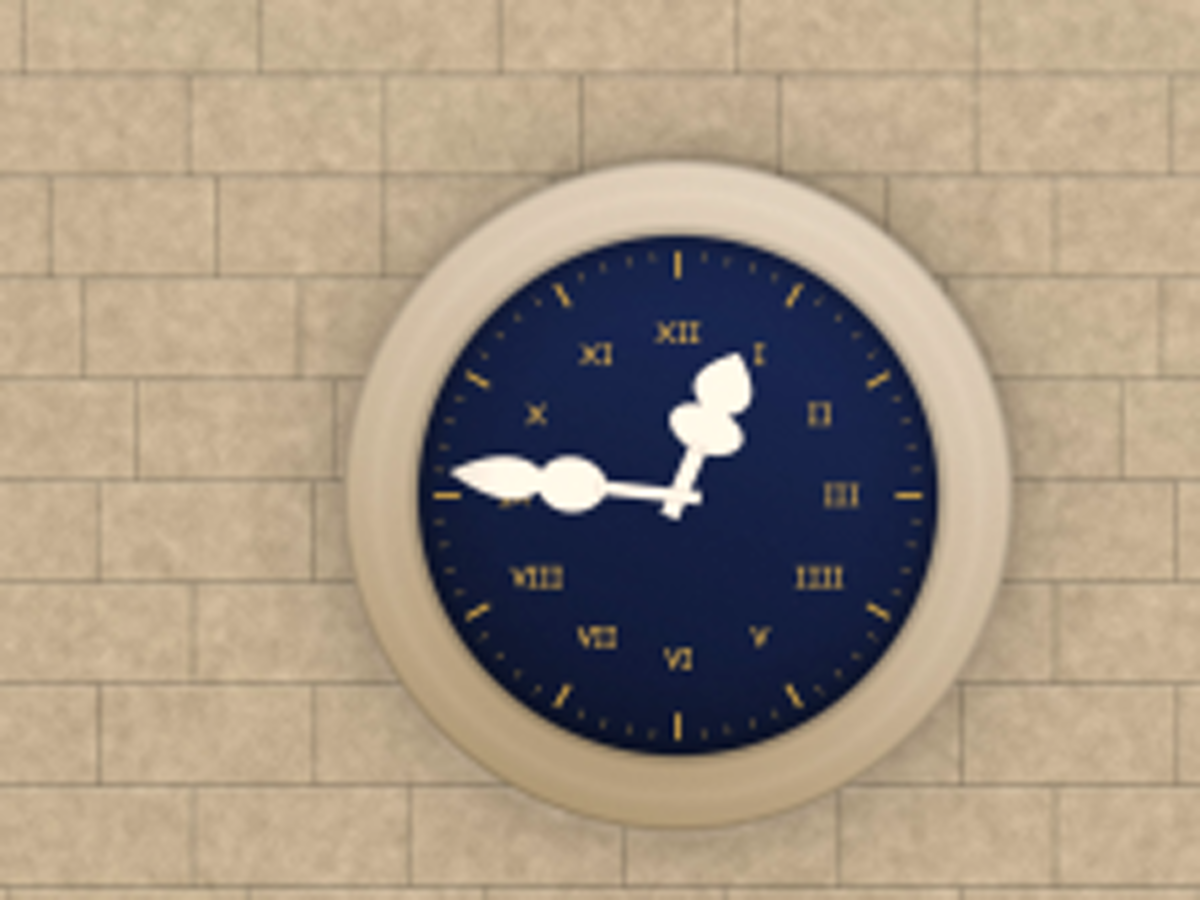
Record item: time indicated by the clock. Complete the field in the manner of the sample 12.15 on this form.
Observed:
12.46
